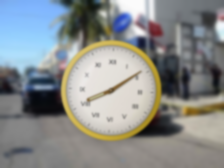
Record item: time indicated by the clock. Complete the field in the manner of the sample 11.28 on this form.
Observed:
8.09
